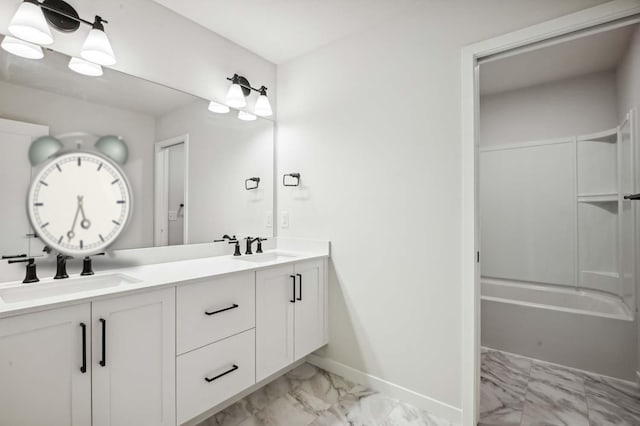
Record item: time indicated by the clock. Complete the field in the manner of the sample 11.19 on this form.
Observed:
5.33
